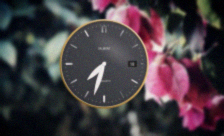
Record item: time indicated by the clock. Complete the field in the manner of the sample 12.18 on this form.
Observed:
7.33
